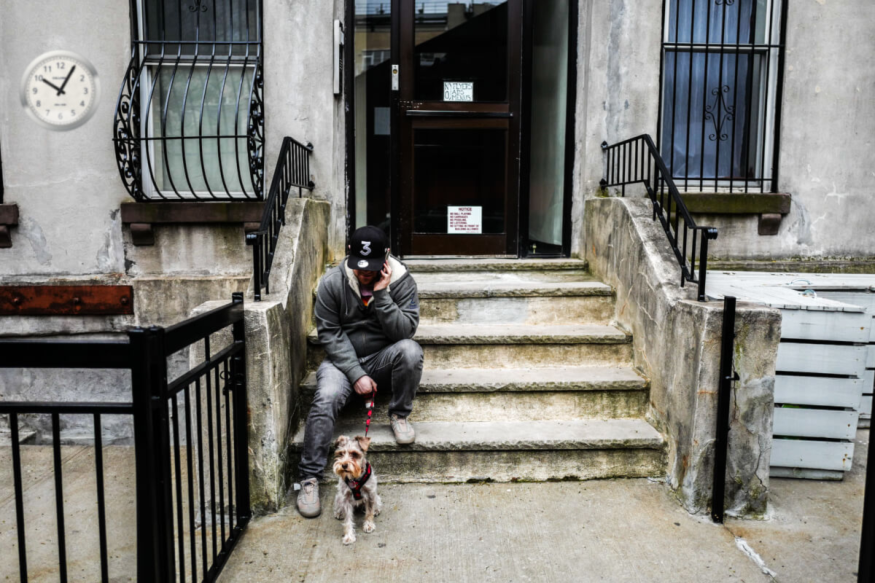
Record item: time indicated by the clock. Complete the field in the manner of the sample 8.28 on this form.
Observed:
10.05
